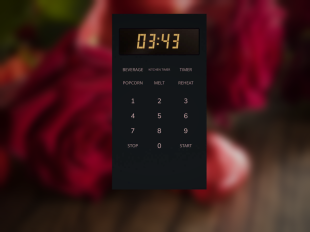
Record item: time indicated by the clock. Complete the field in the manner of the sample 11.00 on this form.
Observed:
3.43
